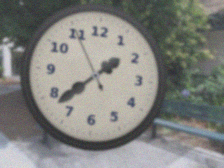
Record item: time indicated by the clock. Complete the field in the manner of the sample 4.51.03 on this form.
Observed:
1.37.55
